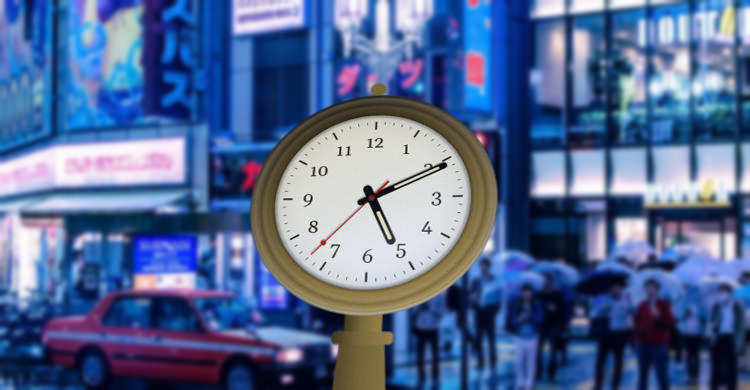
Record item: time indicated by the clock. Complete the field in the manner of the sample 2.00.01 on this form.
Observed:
5.10.37
